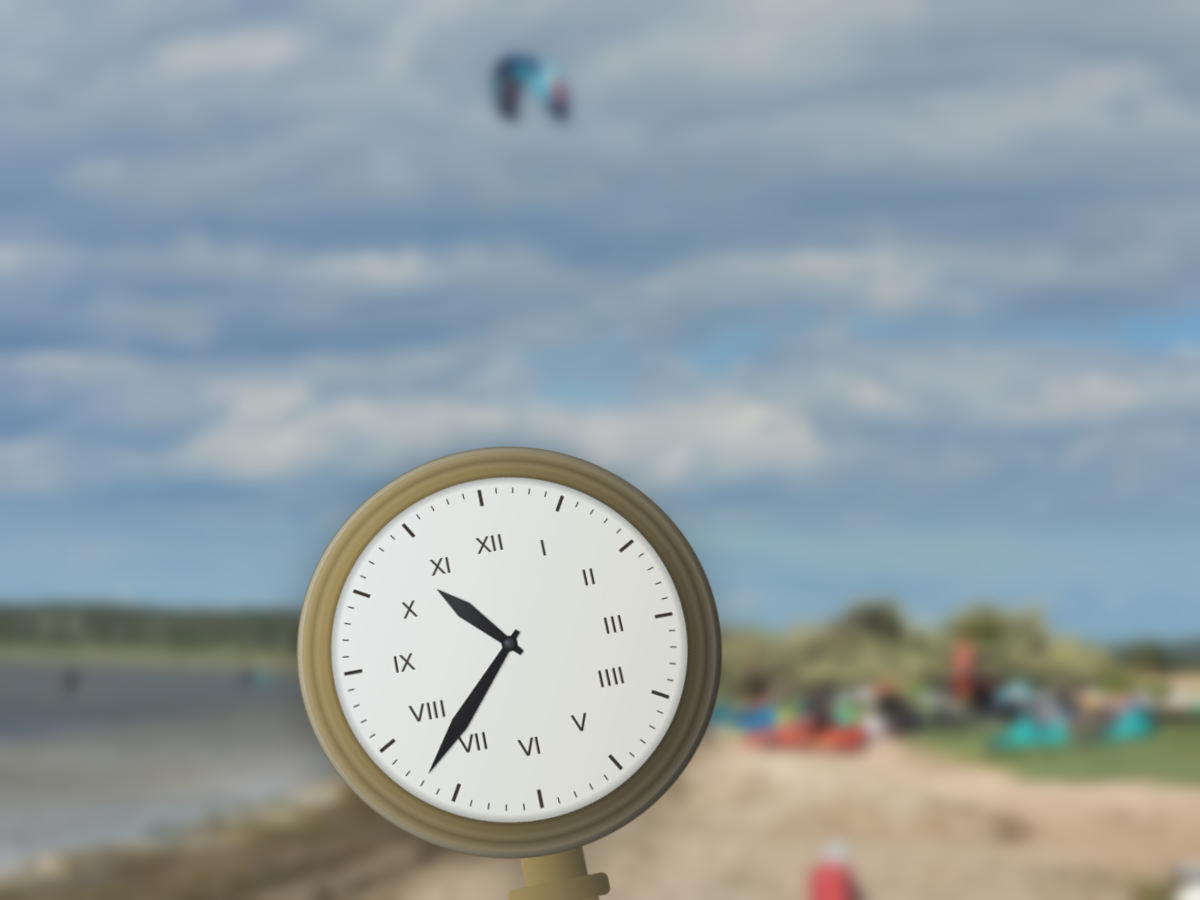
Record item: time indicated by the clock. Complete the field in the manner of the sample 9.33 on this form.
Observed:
10.37
